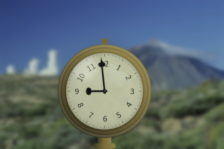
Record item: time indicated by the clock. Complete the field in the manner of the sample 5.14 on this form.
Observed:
8.59
